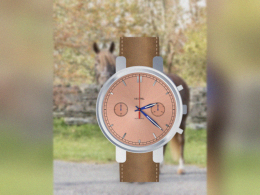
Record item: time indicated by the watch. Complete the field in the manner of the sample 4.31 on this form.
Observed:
2.22
